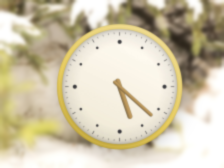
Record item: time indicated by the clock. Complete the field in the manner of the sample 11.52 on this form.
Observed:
5.22
